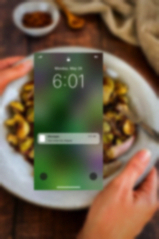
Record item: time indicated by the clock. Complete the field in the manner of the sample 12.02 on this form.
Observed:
6.01
